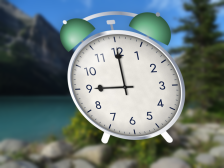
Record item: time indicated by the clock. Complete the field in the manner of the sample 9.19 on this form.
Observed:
9.00
